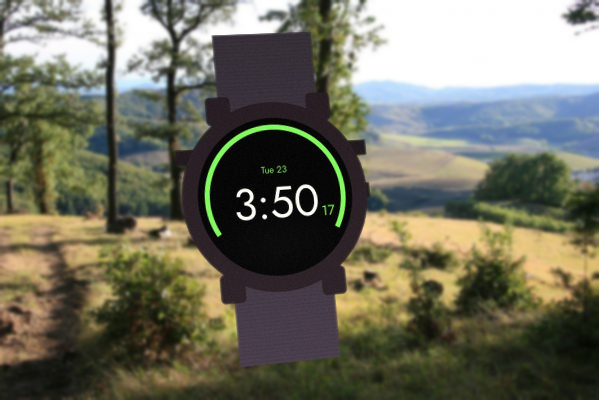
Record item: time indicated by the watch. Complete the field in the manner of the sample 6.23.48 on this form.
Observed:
3.50.17
